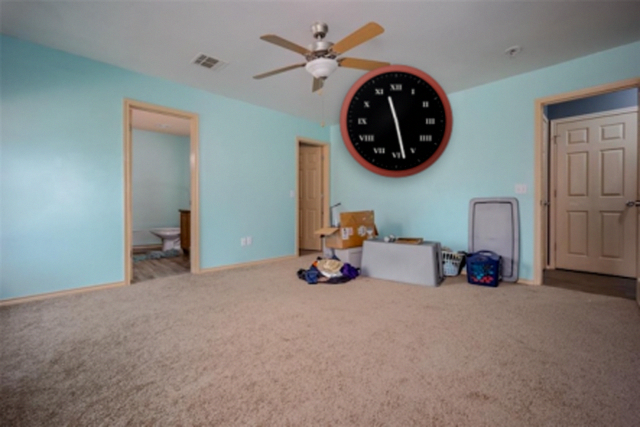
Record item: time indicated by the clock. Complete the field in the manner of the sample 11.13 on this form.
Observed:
11.28
